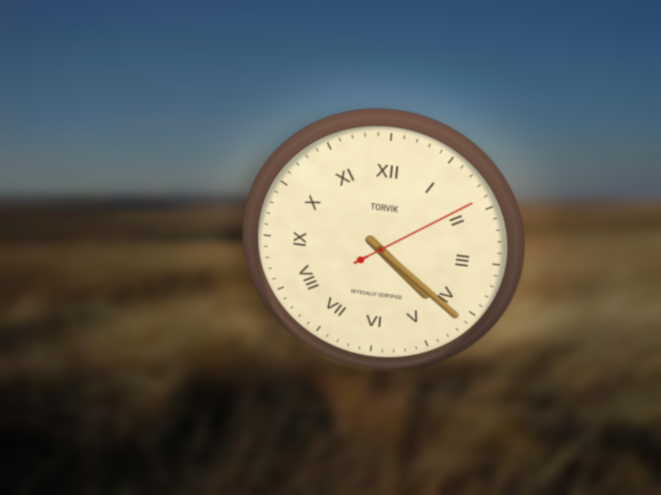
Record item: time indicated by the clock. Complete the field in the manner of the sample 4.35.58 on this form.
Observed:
4.21.09
